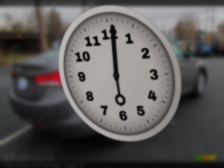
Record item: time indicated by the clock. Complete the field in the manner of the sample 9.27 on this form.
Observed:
6.01
